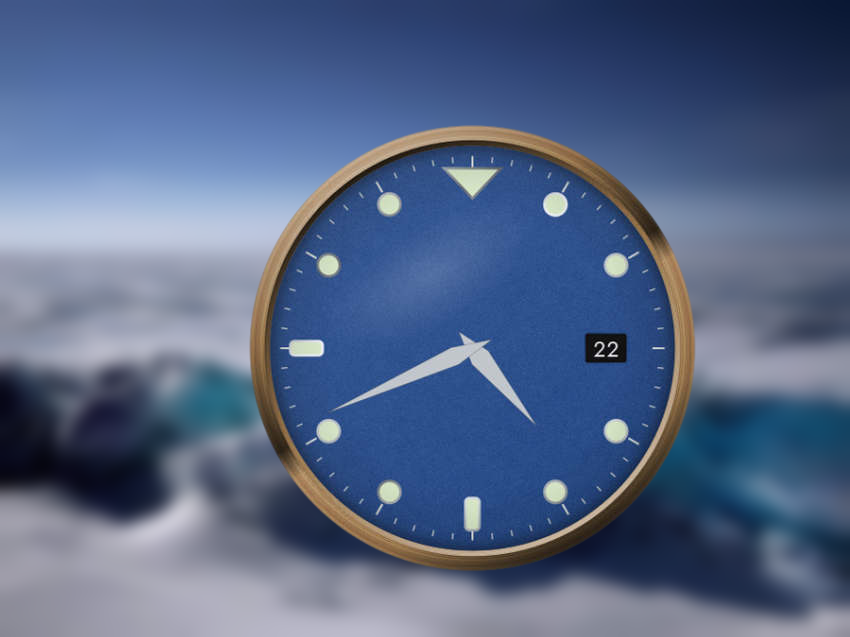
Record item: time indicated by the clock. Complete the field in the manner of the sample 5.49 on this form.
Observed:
4.41
